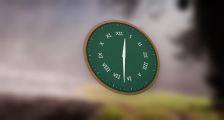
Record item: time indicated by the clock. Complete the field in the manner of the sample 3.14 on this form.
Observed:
12.32
